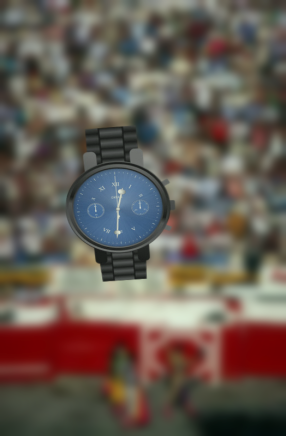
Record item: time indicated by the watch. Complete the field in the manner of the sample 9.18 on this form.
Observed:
12.31
